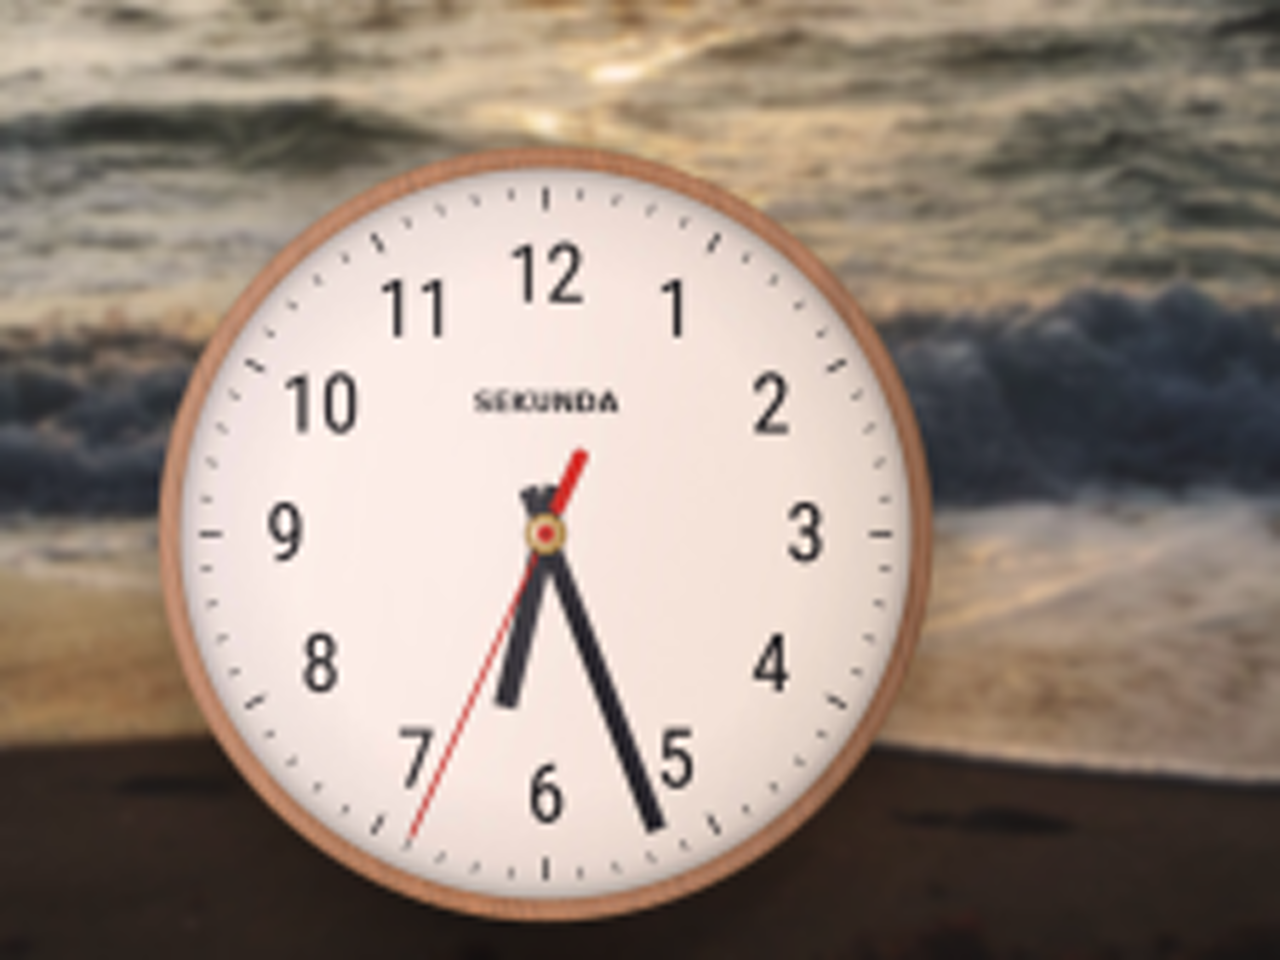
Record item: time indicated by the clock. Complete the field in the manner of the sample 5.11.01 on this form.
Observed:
6.26.34
